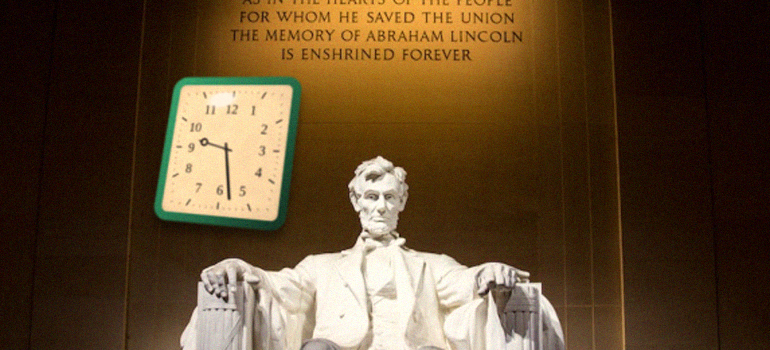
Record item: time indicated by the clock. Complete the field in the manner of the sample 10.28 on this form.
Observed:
9.28
